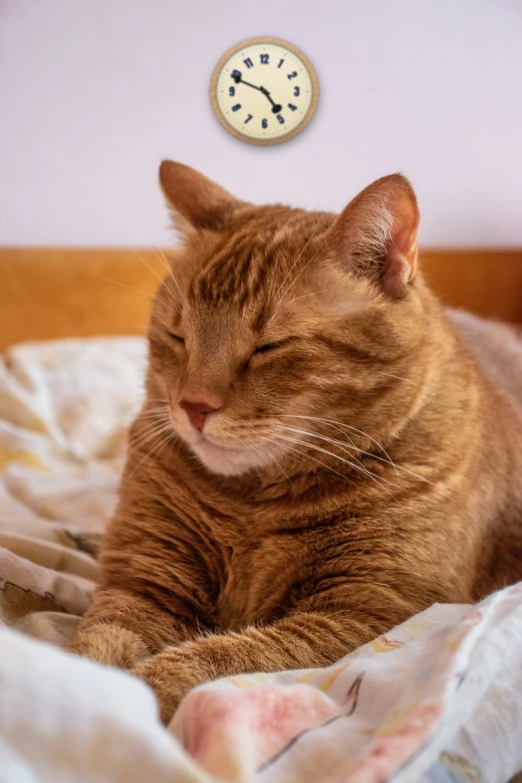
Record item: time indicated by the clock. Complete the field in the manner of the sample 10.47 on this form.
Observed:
4.49
